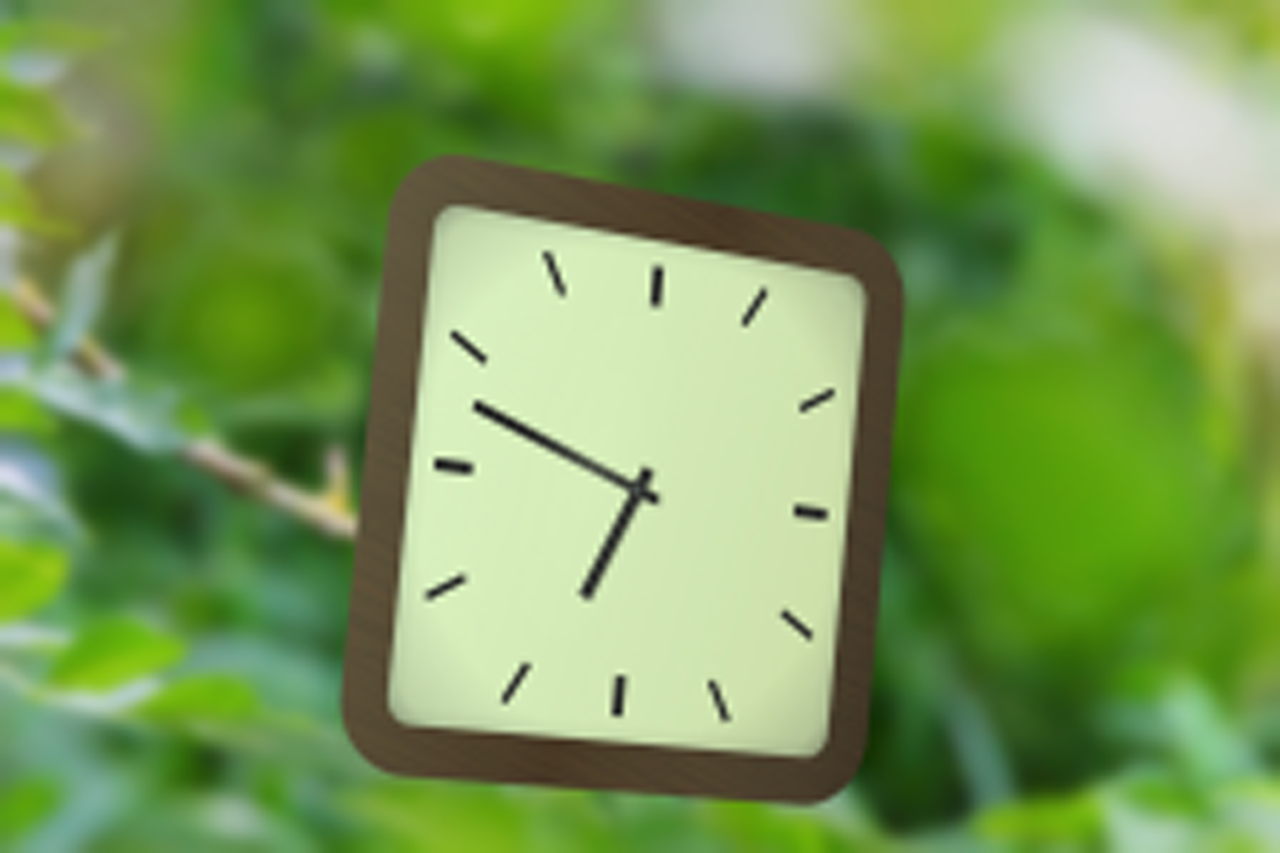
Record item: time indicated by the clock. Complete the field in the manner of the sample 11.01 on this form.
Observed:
6.48
